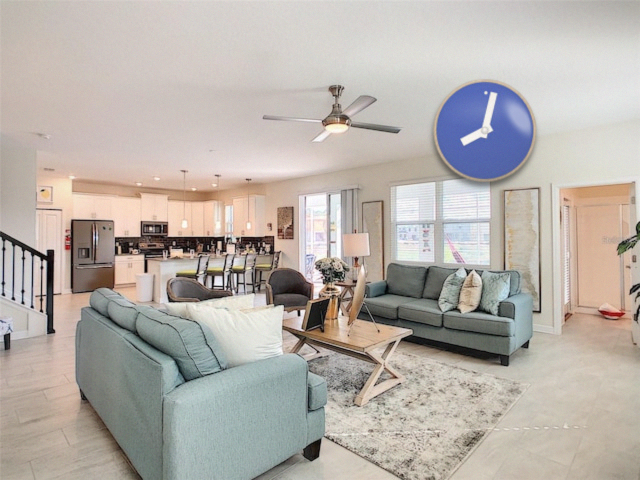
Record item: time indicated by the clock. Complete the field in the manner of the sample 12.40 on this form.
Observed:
8.02
